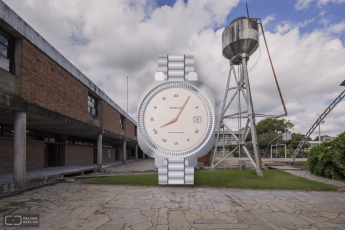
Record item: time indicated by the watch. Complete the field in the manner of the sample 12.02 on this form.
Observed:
8.05
